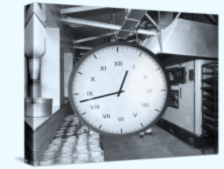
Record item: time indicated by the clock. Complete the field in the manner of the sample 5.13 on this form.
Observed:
12.43
